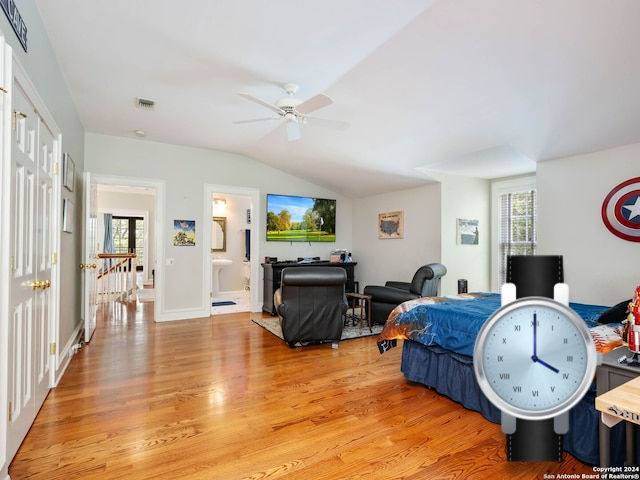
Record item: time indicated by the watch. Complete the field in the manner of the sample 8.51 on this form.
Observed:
4.00
